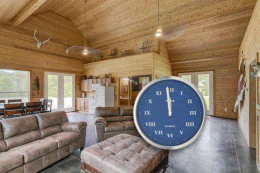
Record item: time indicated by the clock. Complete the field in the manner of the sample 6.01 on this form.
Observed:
11.59
